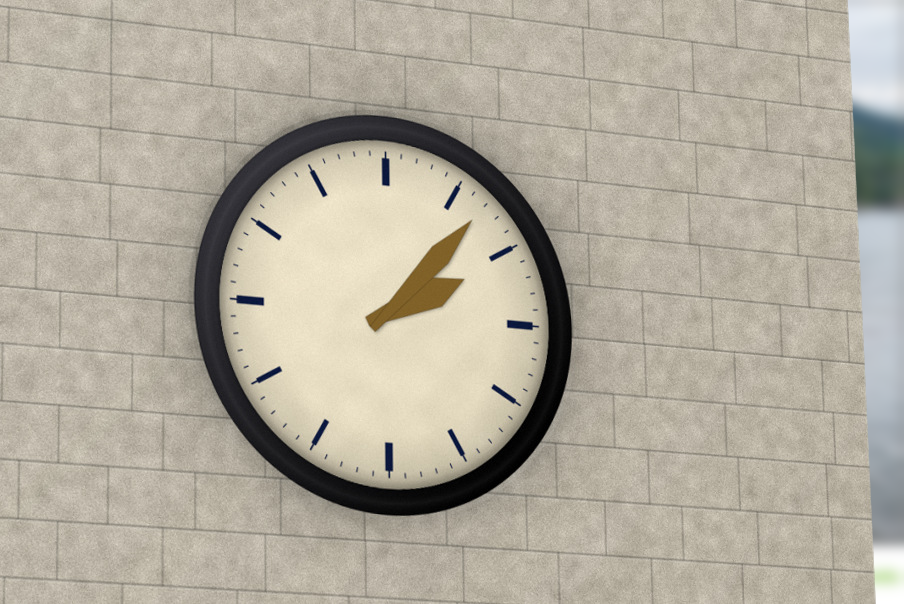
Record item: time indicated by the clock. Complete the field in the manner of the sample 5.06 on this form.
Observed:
2.07
